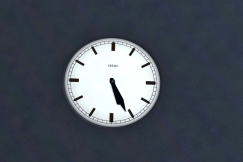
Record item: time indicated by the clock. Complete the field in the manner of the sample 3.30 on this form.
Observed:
5.26
